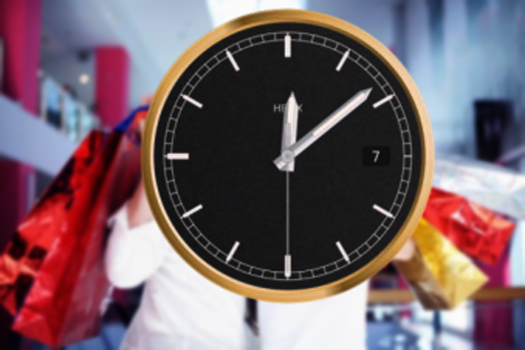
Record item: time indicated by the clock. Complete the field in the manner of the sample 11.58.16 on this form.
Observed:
12.08.30
